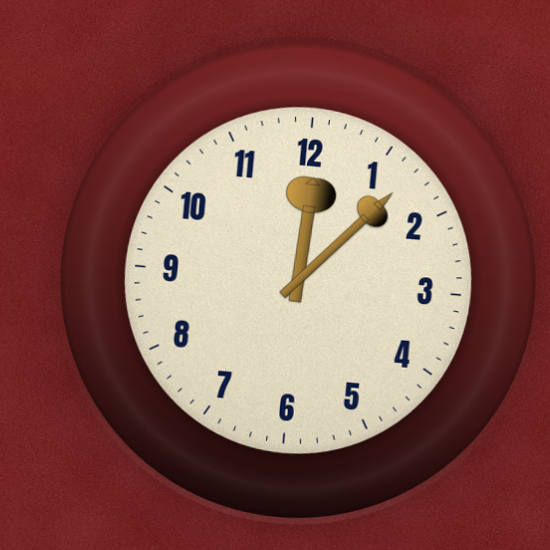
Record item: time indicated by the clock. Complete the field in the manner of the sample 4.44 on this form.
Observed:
12.07
